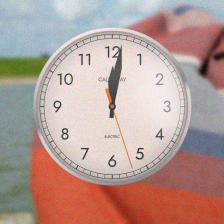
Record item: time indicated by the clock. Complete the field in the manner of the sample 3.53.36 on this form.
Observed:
12.01.27
